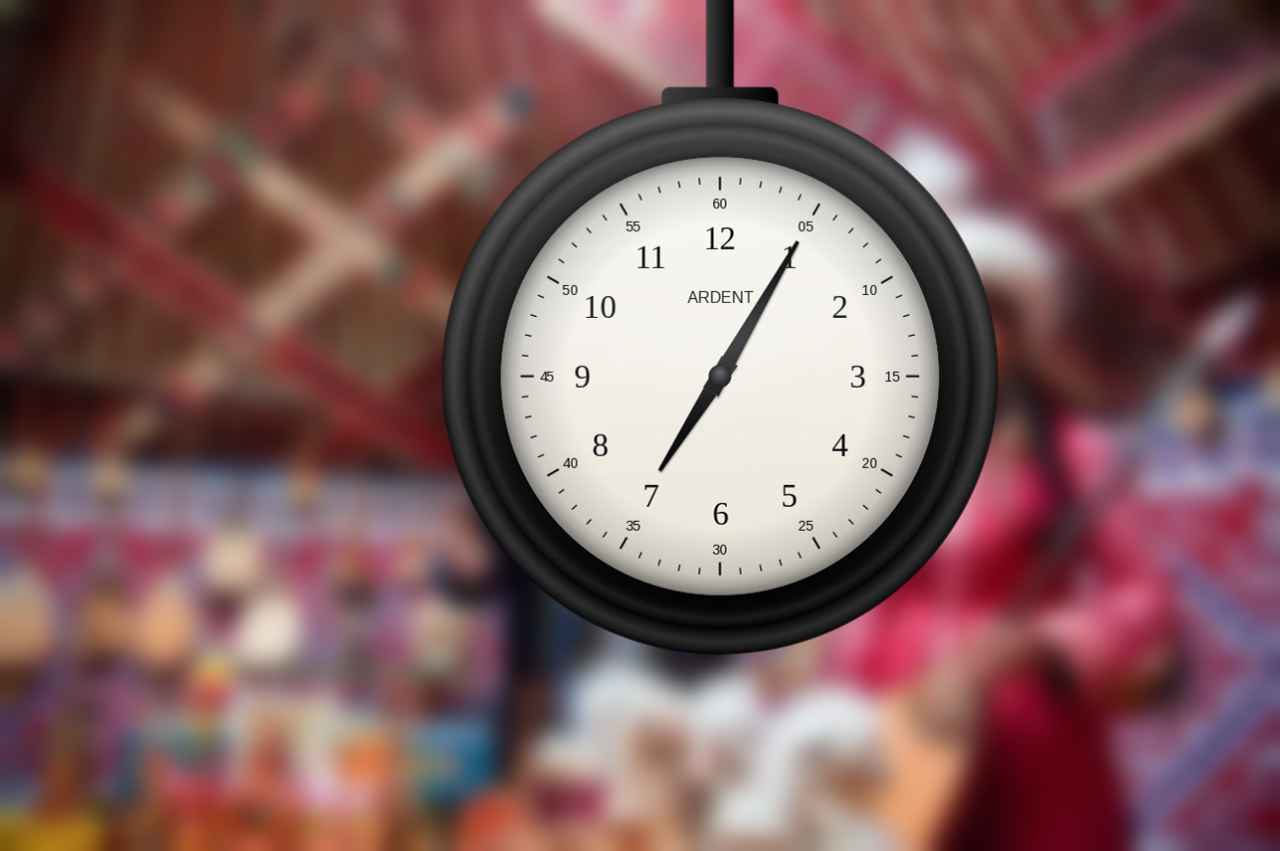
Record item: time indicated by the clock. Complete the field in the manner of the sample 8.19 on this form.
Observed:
7.05
